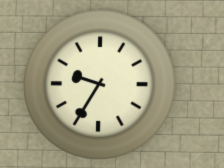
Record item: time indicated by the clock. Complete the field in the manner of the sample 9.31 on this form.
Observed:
9.35
